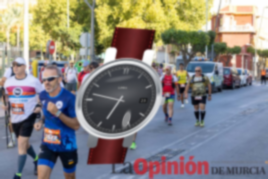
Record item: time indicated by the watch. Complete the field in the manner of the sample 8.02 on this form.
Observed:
6.47
